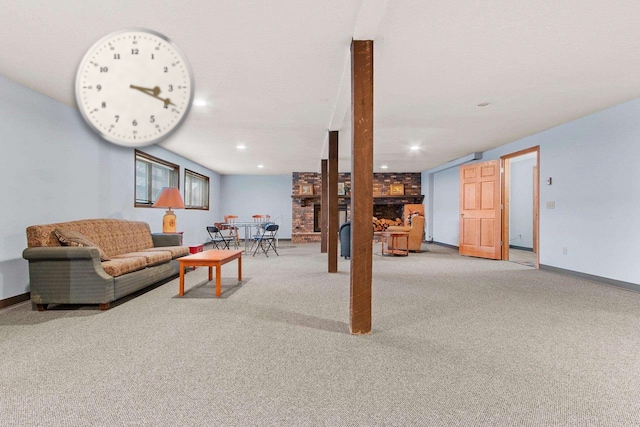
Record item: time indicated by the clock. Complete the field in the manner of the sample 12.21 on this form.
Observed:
3.19
